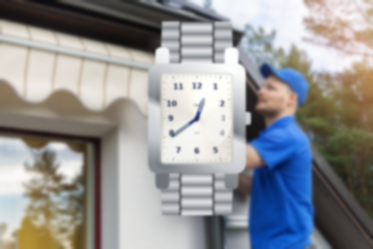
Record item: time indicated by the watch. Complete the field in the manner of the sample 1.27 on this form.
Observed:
12.39
